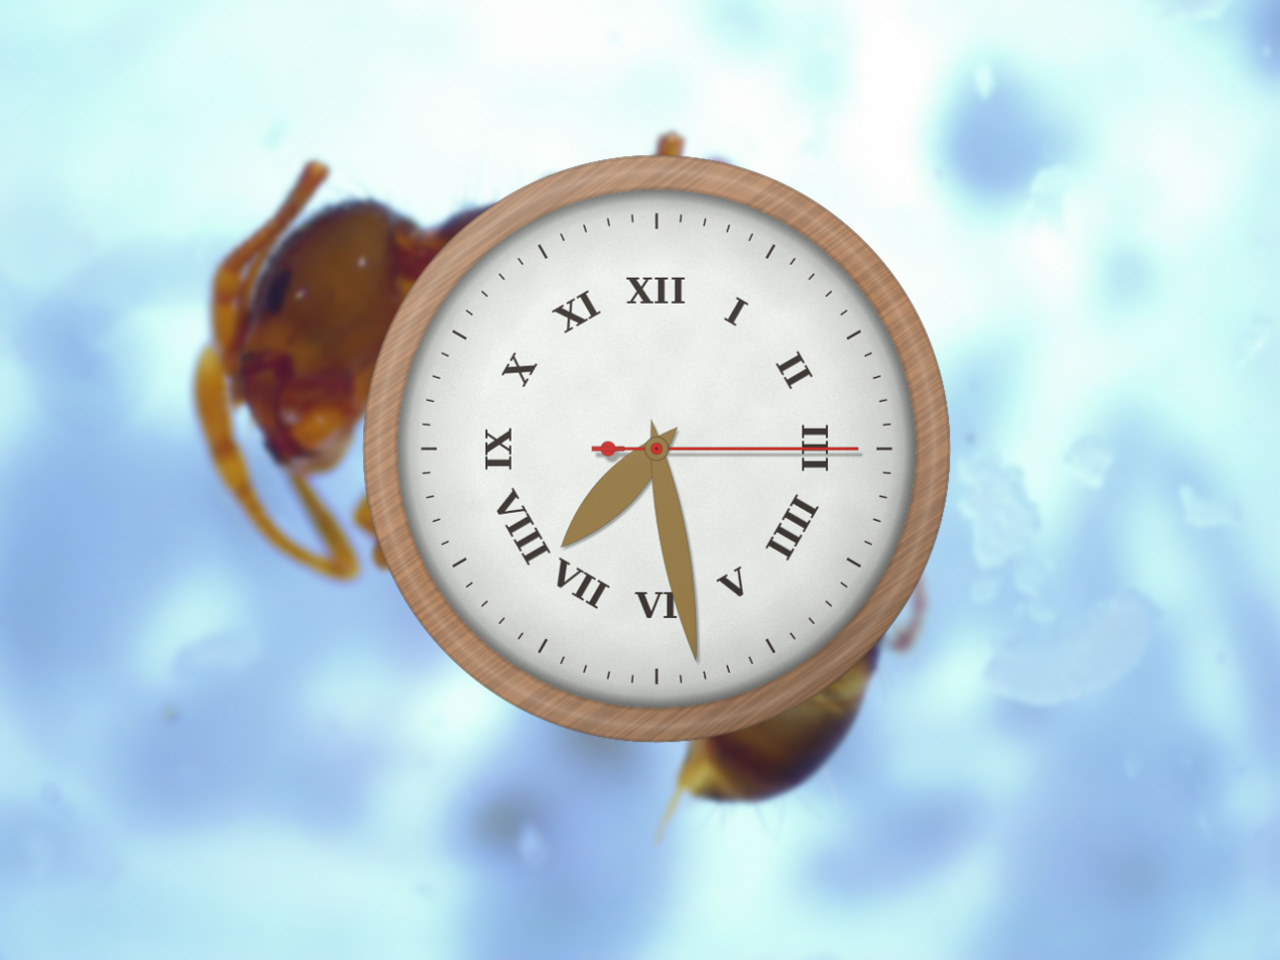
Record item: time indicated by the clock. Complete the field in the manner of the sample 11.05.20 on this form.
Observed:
7.28.15
